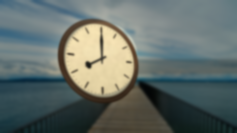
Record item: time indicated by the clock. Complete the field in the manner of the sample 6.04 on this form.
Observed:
8.00
